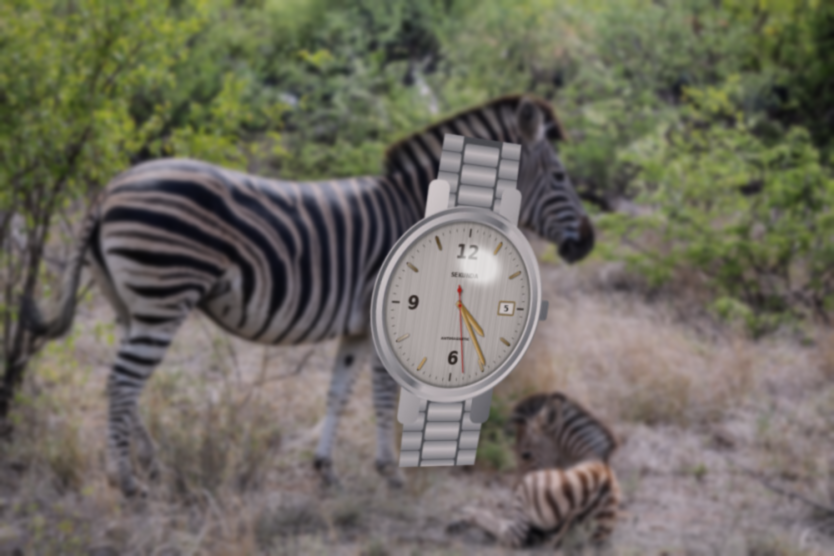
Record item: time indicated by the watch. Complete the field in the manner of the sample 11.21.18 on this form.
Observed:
4.24.28
